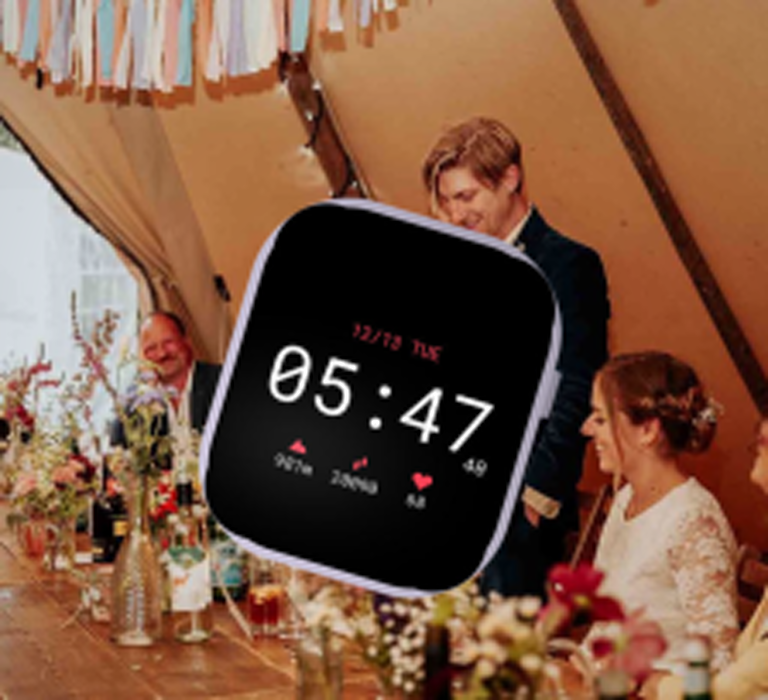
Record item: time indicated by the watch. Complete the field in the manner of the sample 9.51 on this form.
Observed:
5.47
